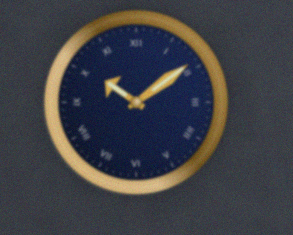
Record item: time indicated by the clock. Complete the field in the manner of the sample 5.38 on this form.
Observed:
10.09
